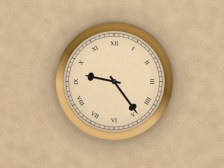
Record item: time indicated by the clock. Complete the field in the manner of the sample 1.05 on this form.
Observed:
9.24
